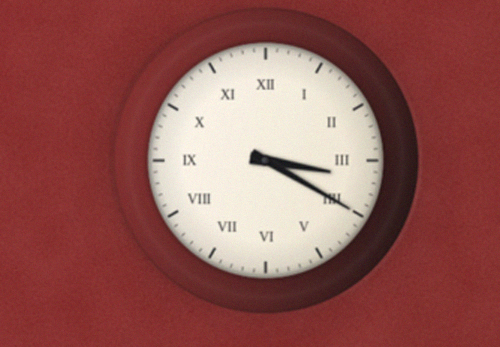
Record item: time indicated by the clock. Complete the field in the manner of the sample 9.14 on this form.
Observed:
3.20
